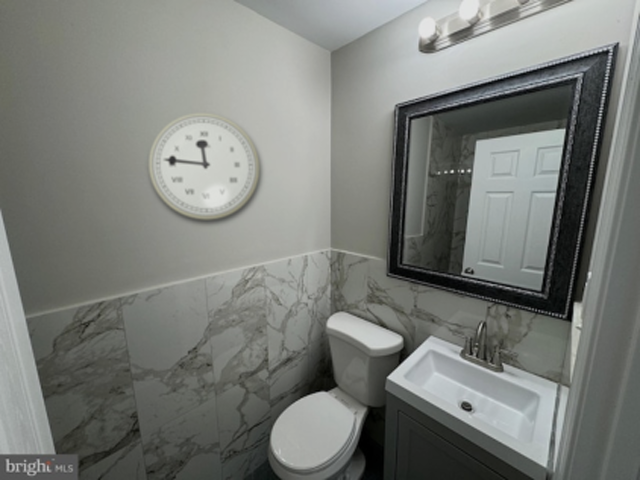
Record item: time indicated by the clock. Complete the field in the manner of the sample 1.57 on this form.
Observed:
11.46
